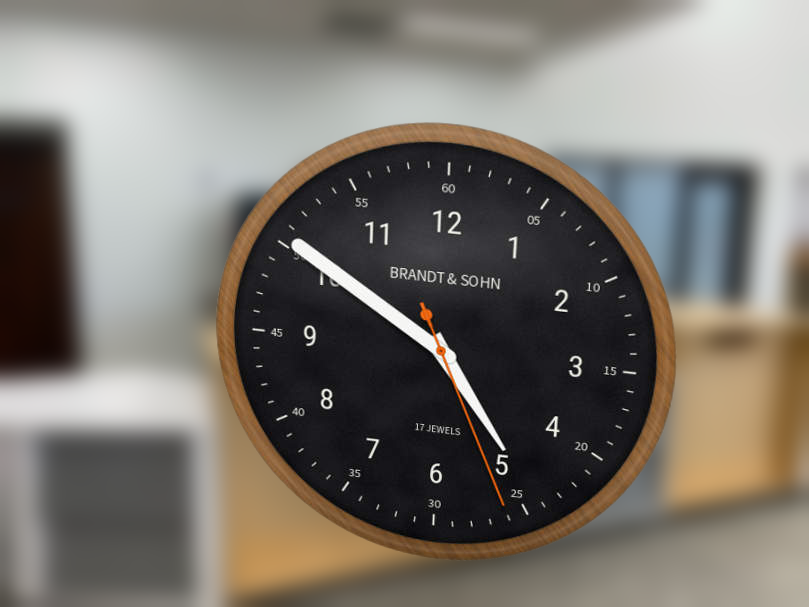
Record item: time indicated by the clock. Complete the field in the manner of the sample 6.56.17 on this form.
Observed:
4.50.26
